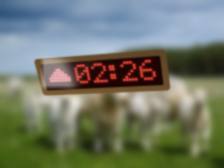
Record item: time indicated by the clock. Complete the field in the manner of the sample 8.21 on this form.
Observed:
2.26
